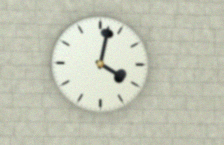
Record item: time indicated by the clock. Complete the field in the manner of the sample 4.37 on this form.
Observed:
4.02
